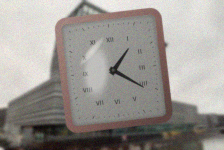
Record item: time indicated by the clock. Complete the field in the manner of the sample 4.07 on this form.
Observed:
1.21
